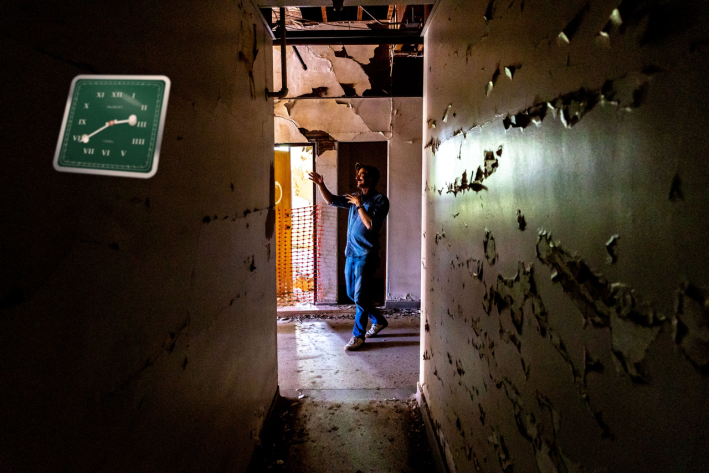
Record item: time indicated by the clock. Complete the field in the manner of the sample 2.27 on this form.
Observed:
2.39
